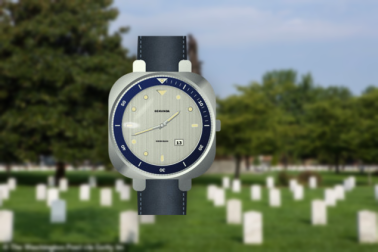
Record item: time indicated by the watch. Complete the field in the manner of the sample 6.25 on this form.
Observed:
1.42
